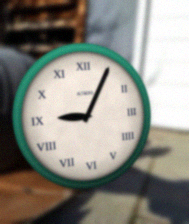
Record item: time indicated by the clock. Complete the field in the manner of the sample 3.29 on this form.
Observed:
9.05
